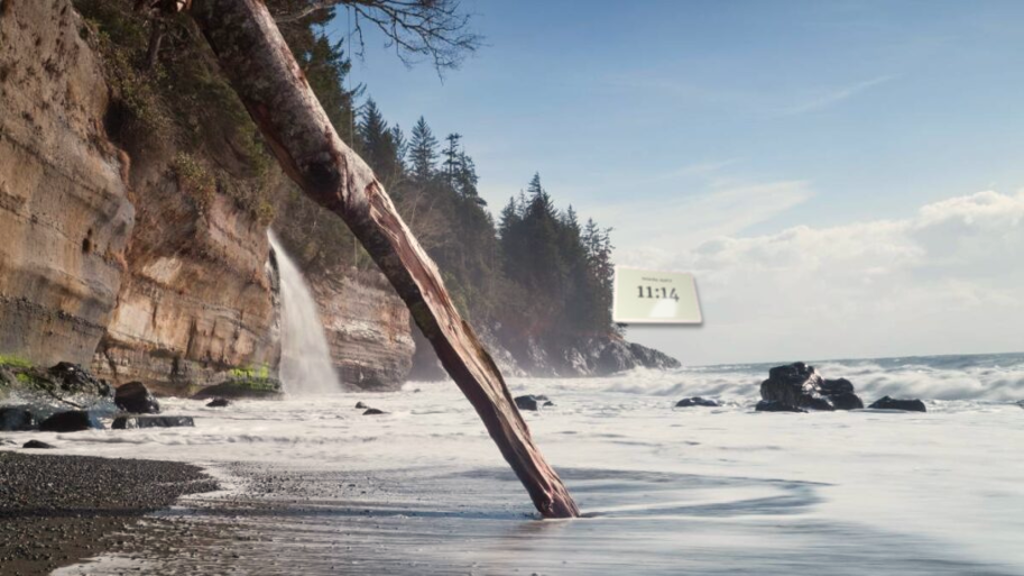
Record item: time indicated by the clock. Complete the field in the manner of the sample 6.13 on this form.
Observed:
11.14
